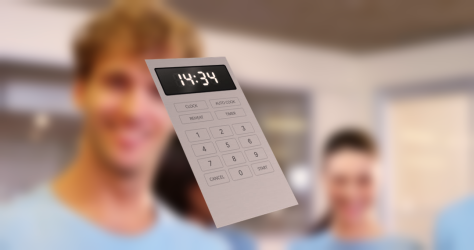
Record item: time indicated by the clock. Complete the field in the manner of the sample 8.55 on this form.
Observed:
14.34
